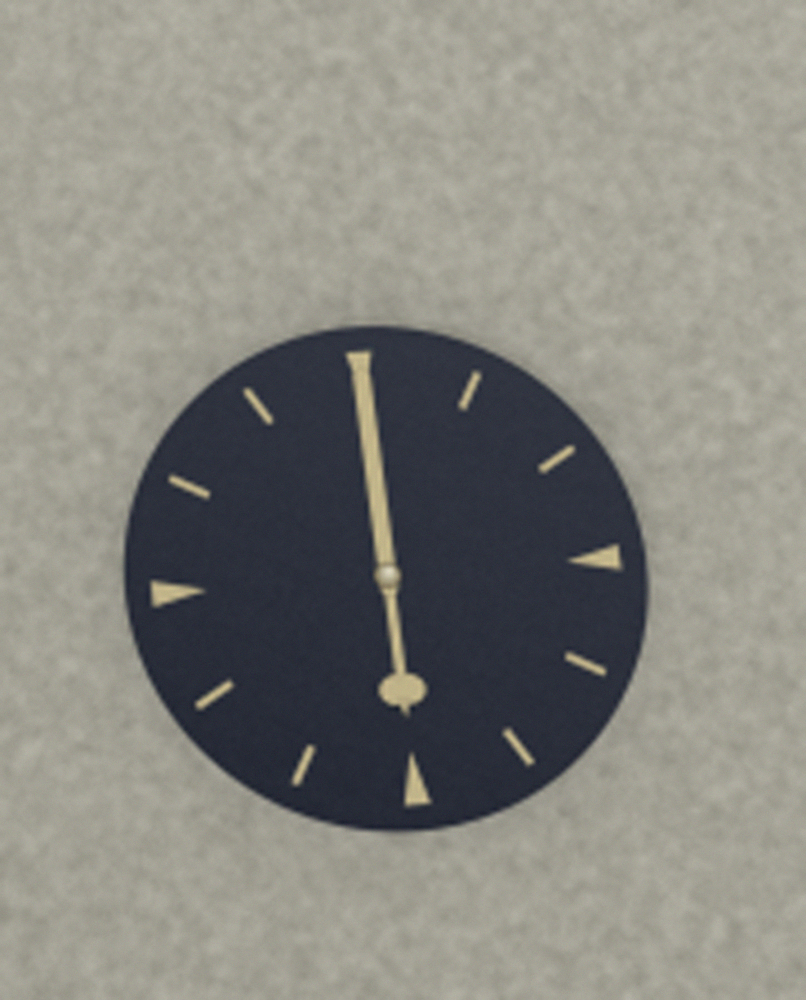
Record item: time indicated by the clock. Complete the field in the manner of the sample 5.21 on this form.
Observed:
6.00
